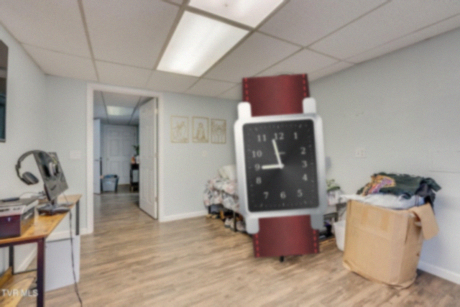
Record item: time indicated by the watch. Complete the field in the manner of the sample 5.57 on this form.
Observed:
8.58
